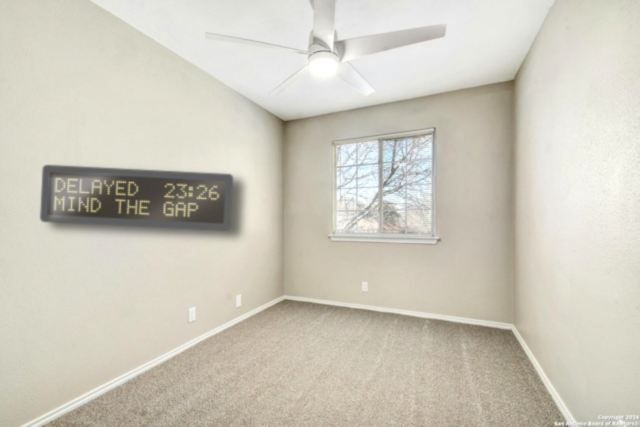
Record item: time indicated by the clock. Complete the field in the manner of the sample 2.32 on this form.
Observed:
23.26
